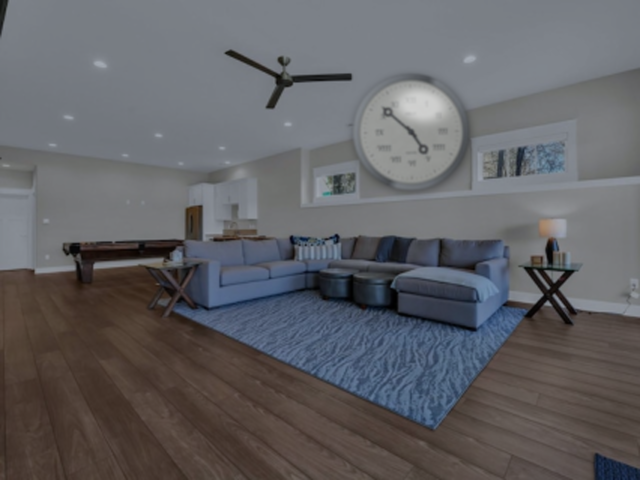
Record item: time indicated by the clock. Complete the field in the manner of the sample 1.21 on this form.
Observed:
4.52
